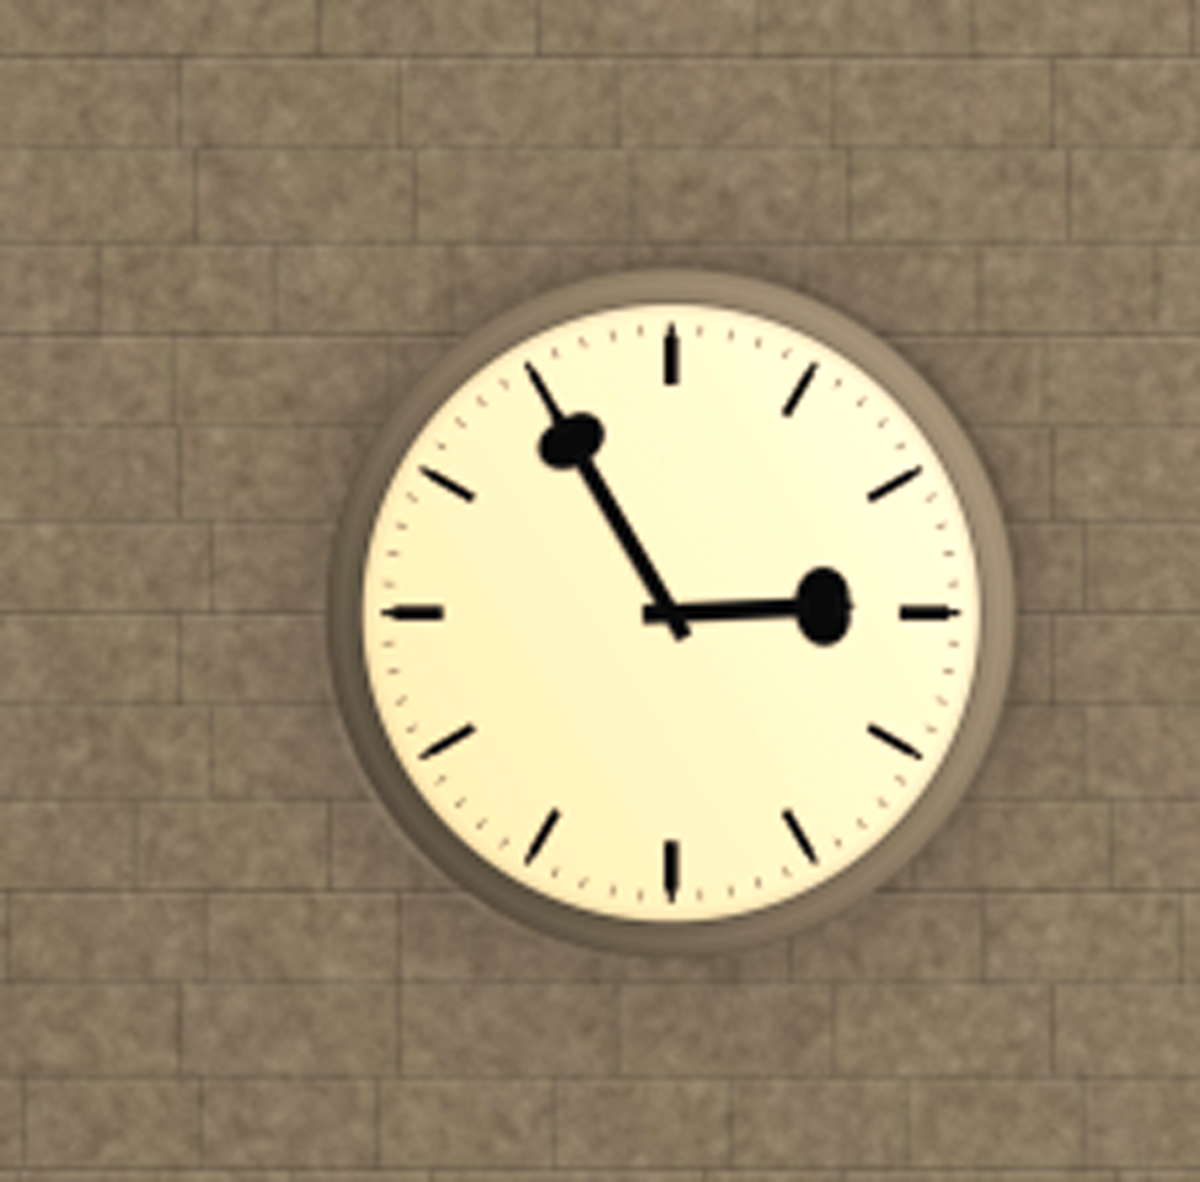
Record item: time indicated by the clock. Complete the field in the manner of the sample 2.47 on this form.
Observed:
2.55
